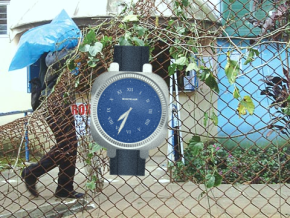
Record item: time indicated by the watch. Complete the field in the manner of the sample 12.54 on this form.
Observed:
7.34
